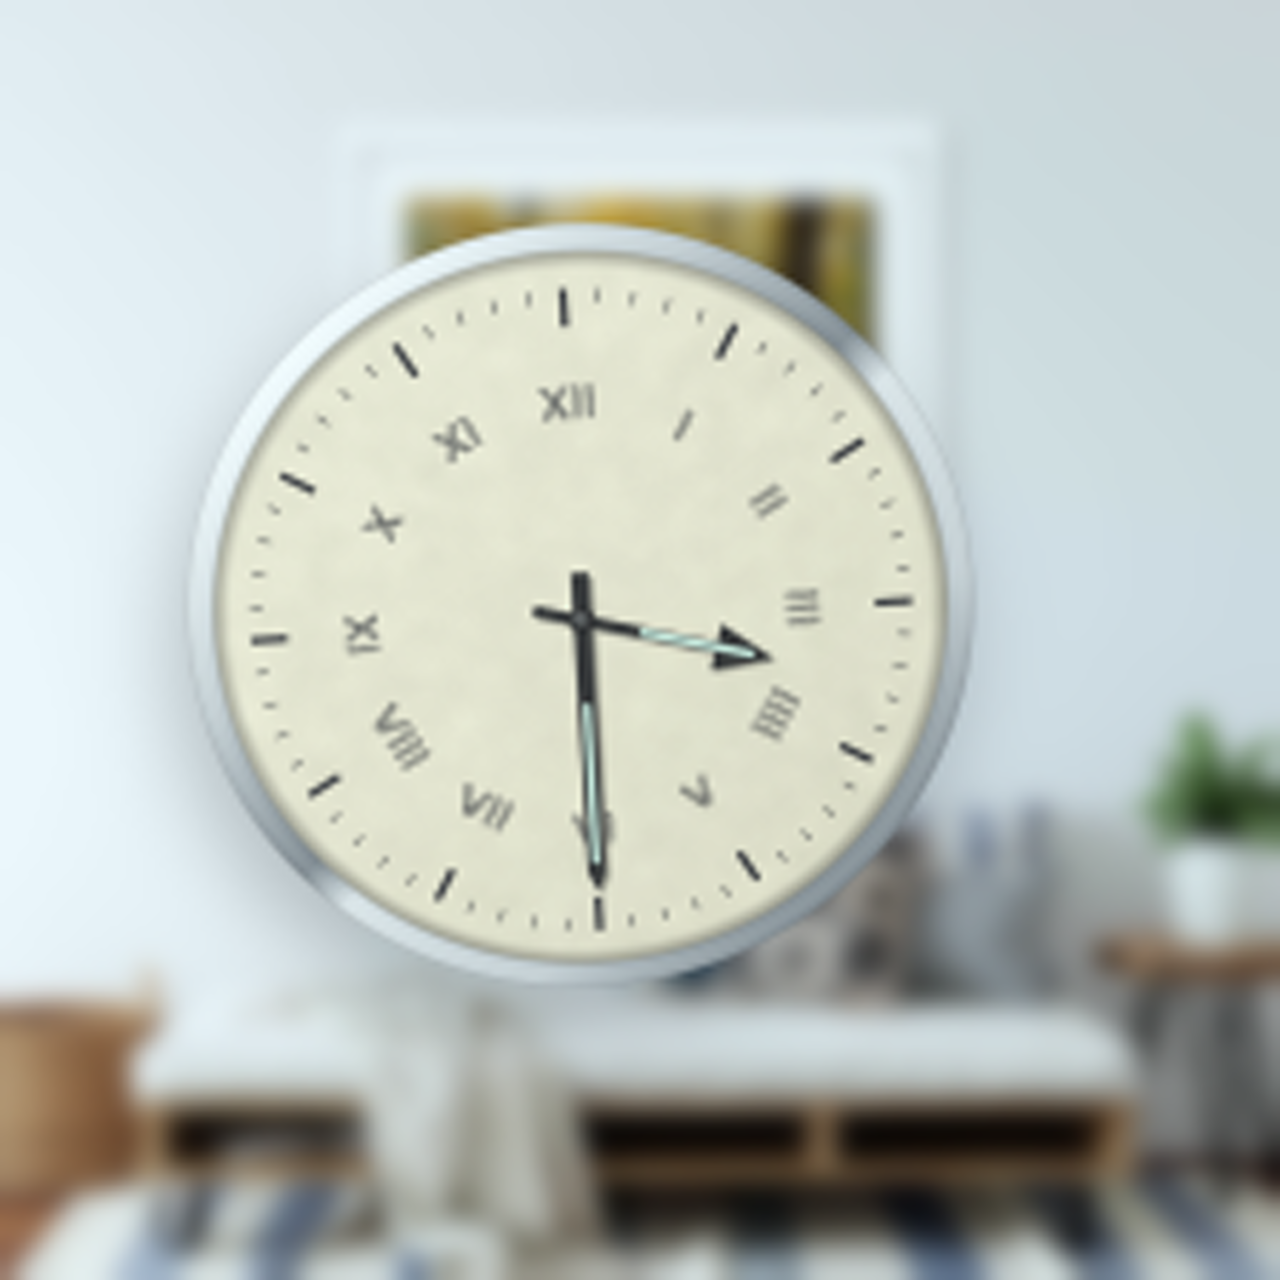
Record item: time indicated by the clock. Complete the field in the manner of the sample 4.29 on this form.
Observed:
3.30
